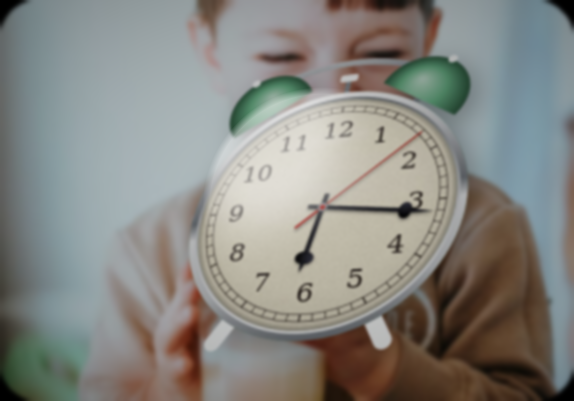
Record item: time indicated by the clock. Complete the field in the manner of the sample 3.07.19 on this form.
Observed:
6.16.08
